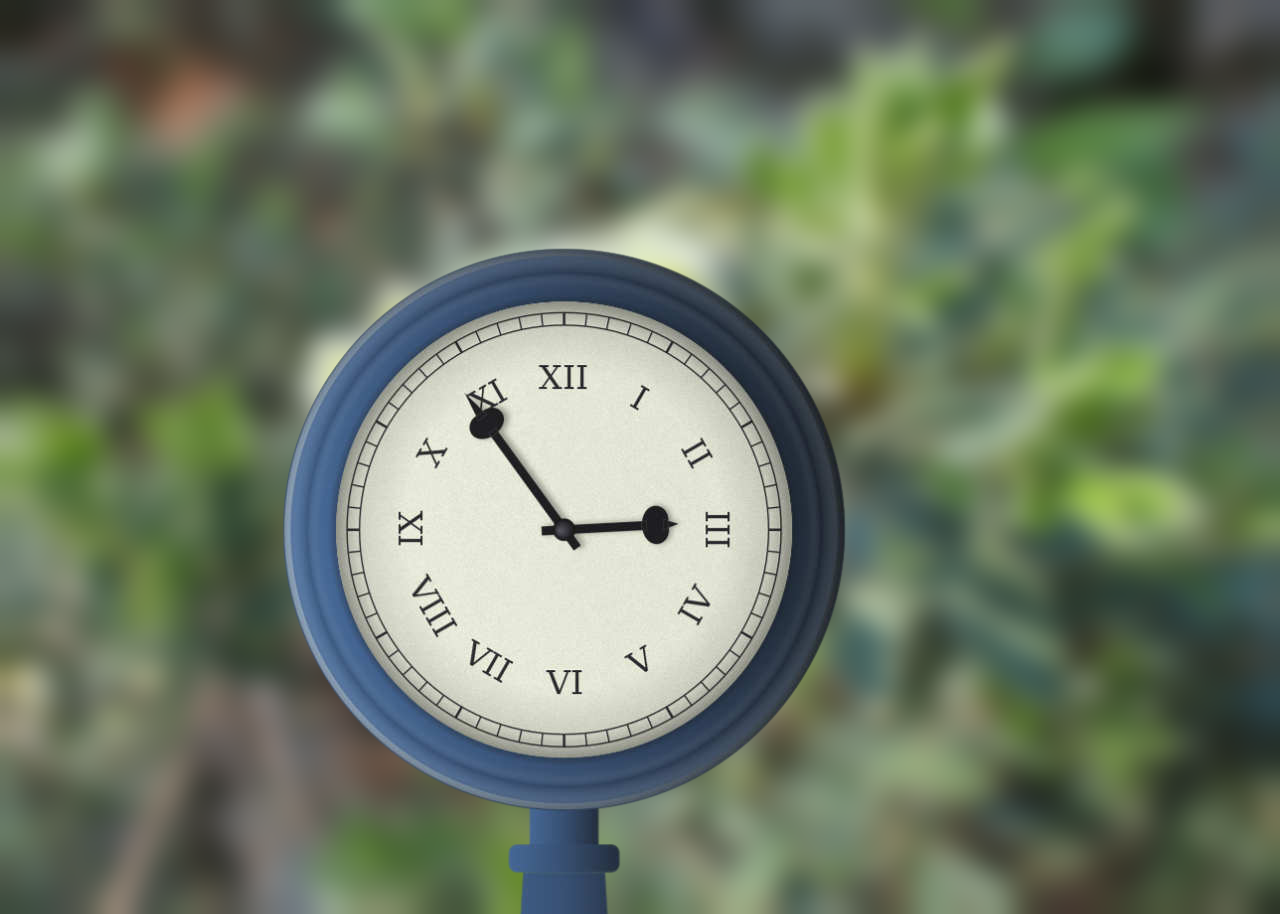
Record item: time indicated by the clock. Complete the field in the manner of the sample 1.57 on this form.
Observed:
2.54
